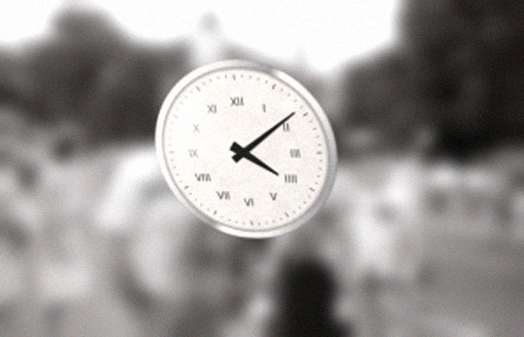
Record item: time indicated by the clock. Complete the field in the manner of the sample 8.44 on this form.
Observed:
4.09
